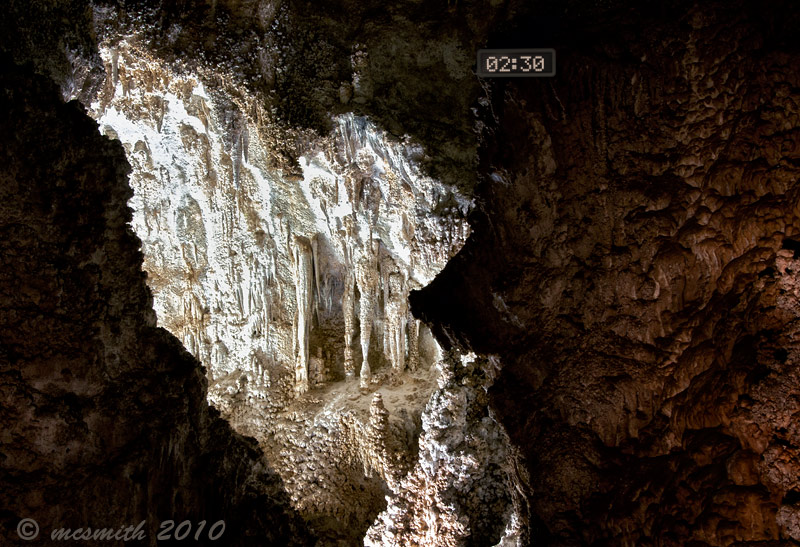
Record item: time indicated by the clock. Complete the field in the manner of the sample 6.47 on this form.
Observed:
2.30
